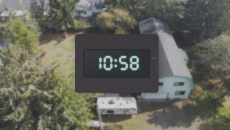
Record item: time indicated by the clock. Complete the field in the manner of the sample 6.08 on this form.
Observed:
10.58
